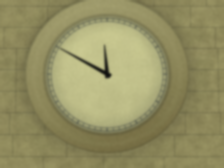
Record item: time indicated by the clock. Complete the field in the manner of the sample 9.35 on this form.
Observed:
11.50
